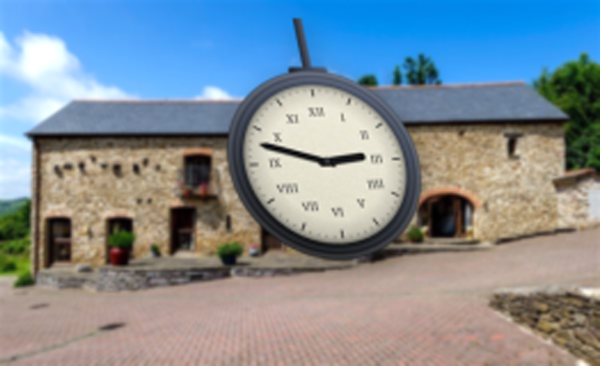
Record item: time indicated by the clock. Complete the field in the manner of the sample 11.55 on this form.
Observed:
2.48
